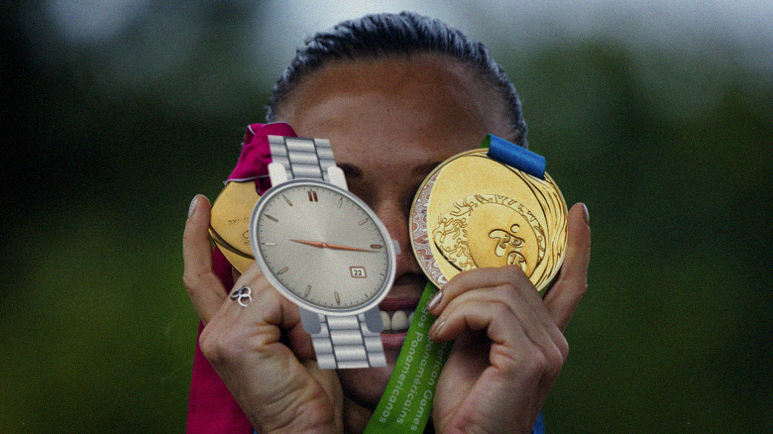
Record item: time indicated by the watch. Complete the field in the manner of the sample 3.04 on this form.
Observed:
9.16
